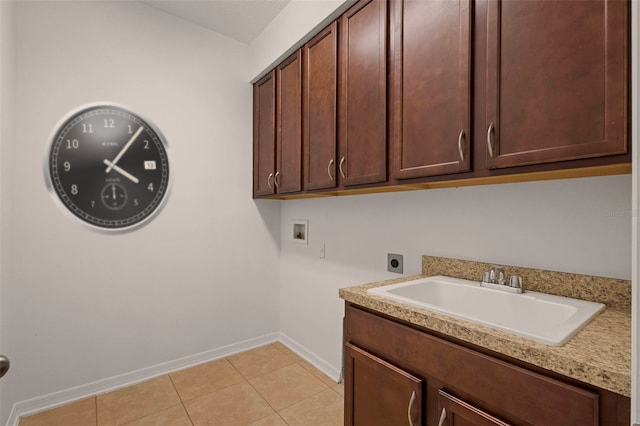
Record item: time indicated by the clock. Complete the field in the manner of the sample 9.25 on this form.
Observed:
4.07
